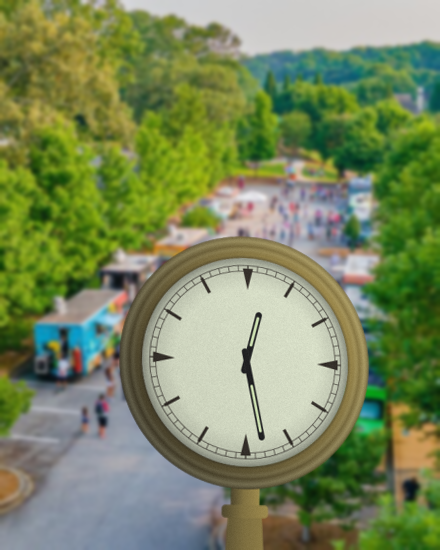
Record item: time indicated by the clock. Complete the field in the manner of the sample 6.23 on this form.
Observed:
12.28
